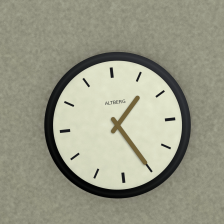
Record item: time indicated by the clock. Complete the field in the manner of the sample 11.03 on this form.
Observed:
1.25
